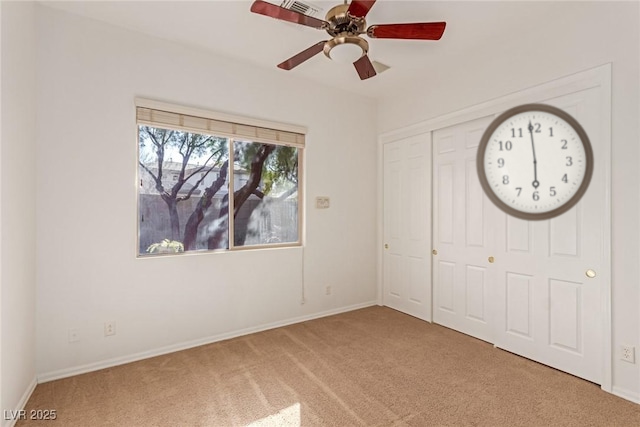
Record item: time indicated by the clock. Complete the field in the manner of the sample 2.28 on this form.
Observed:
5.59
